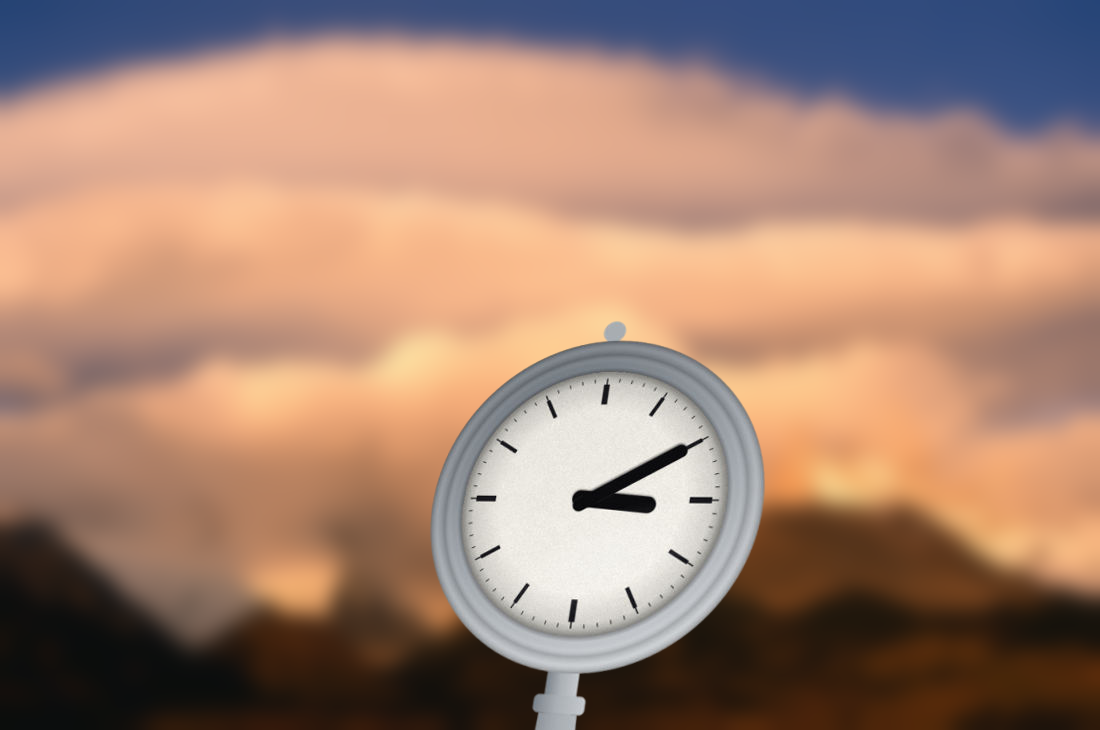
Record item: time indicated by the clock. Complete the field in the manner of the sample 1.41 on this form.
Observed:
3.10
